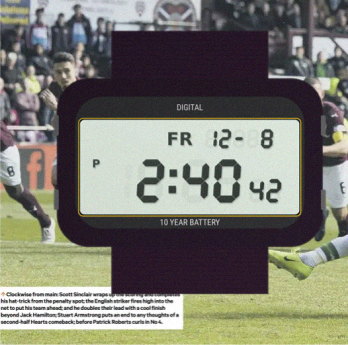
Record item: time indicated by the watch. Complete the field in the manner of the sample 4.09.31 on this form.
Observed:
2.40.42
